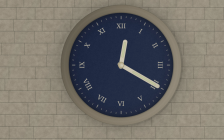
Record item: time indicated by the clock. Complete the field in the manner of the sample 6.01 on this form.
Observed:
12.20
